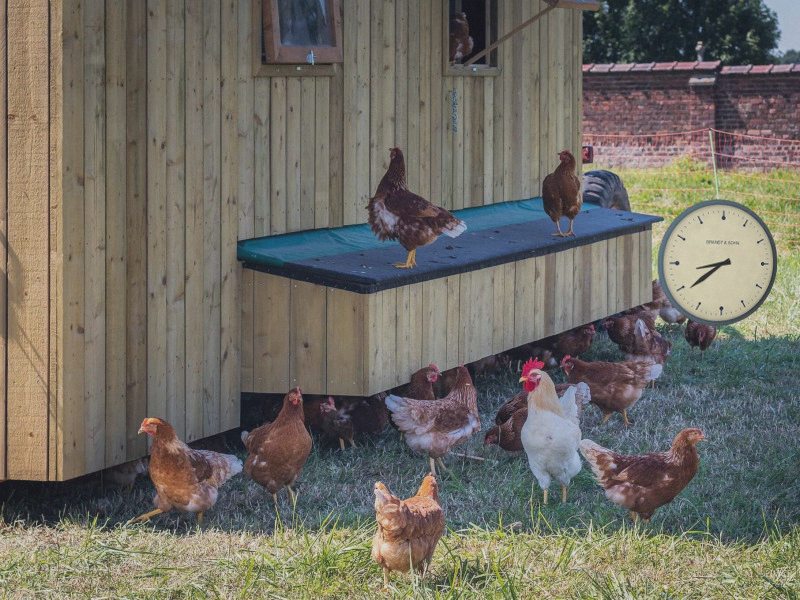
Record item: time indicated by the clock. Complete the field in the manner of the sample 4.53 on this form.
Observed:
8.39
